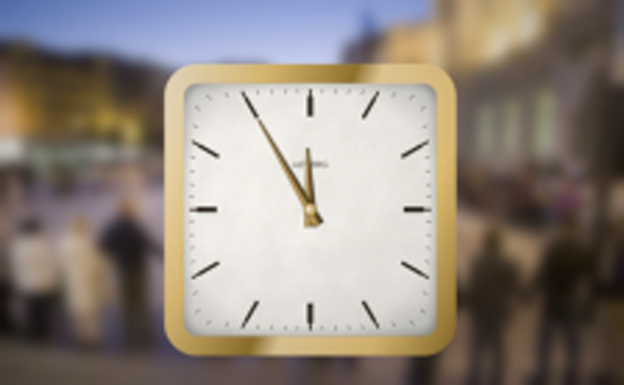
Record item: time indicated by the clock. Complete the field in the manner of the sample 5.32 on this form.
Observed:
11.55
